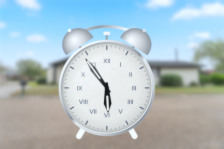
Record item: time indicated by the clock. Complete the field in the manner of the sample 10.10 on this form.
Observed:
5.54
